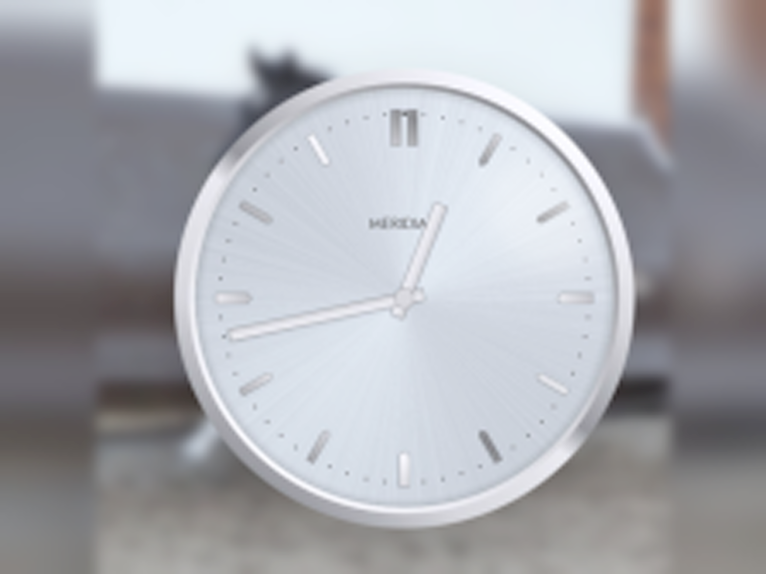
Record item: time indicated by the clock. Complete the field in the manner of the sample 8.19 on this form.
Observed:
12.43
